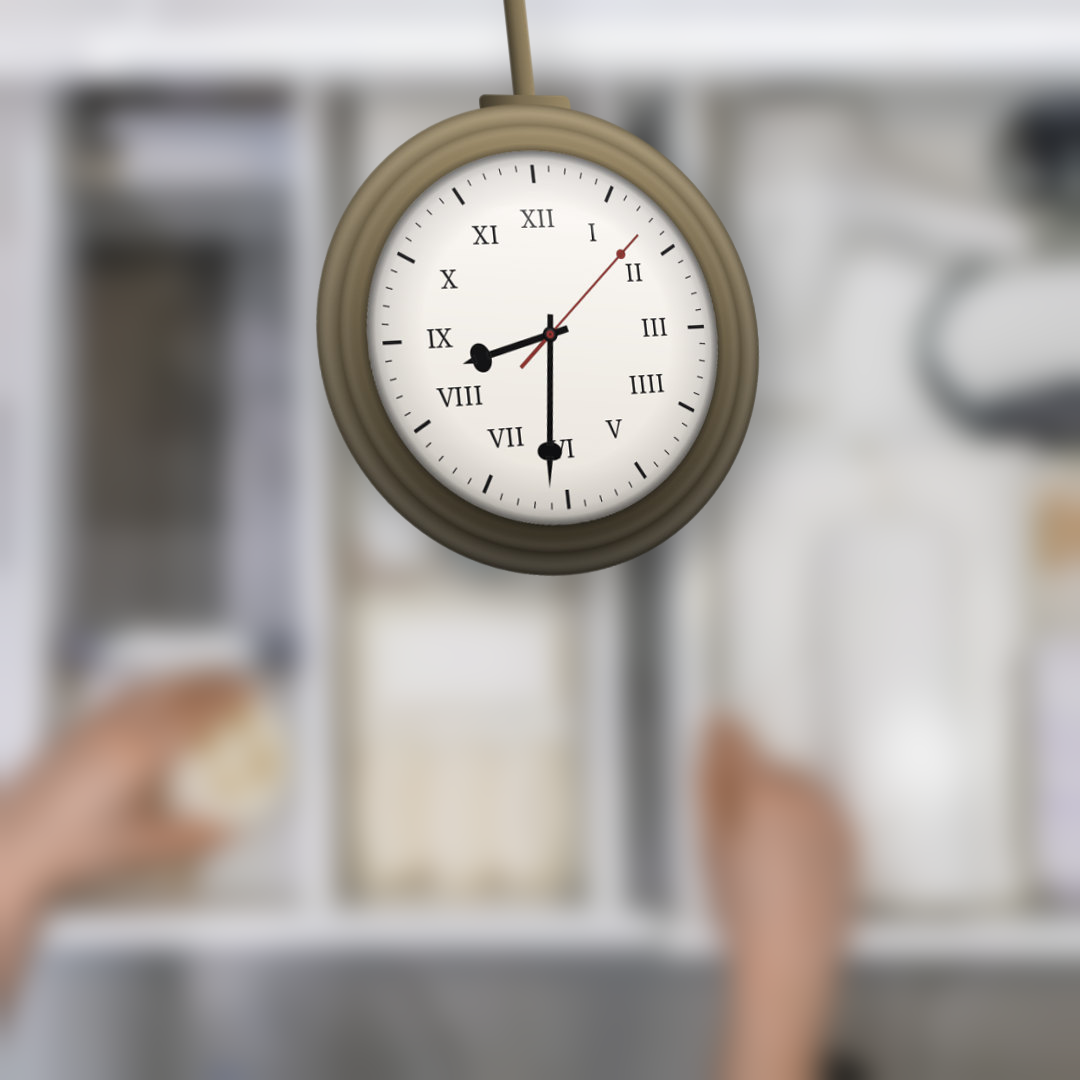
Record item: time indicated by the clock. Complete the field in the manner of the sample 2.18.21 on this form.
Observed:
8.31.08
